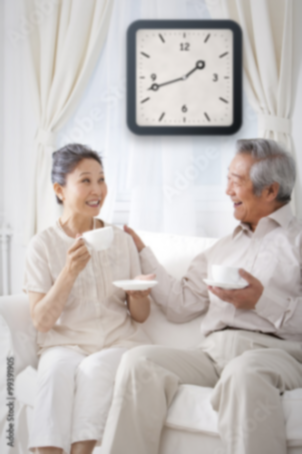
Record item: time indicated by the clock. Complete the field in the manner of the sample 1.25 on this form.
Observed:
1.42
